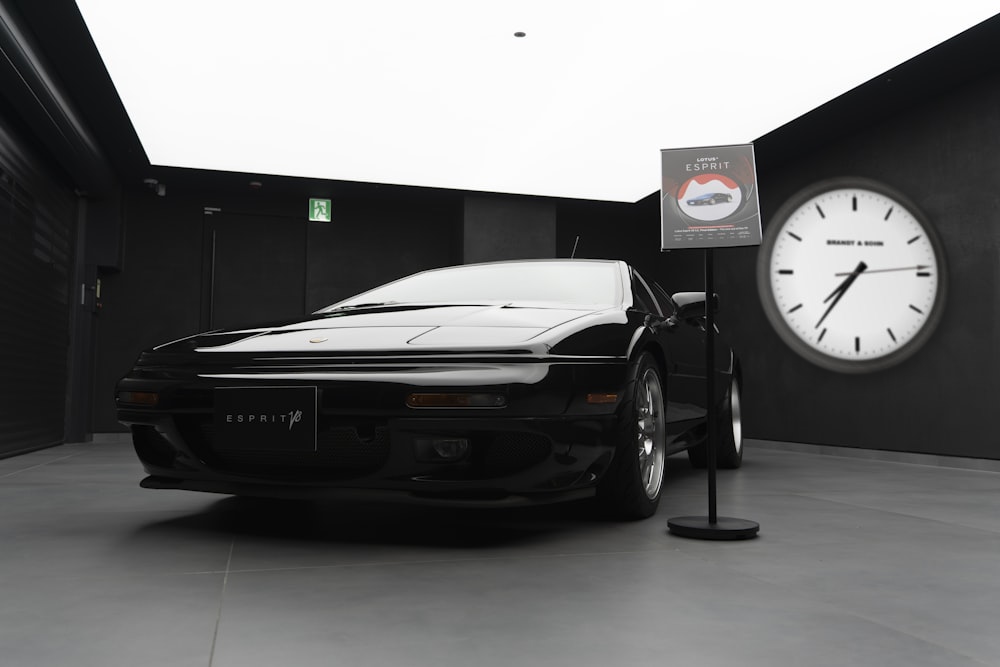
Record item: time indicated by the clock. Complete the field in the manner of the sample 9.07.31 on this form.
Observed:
7.36.14
